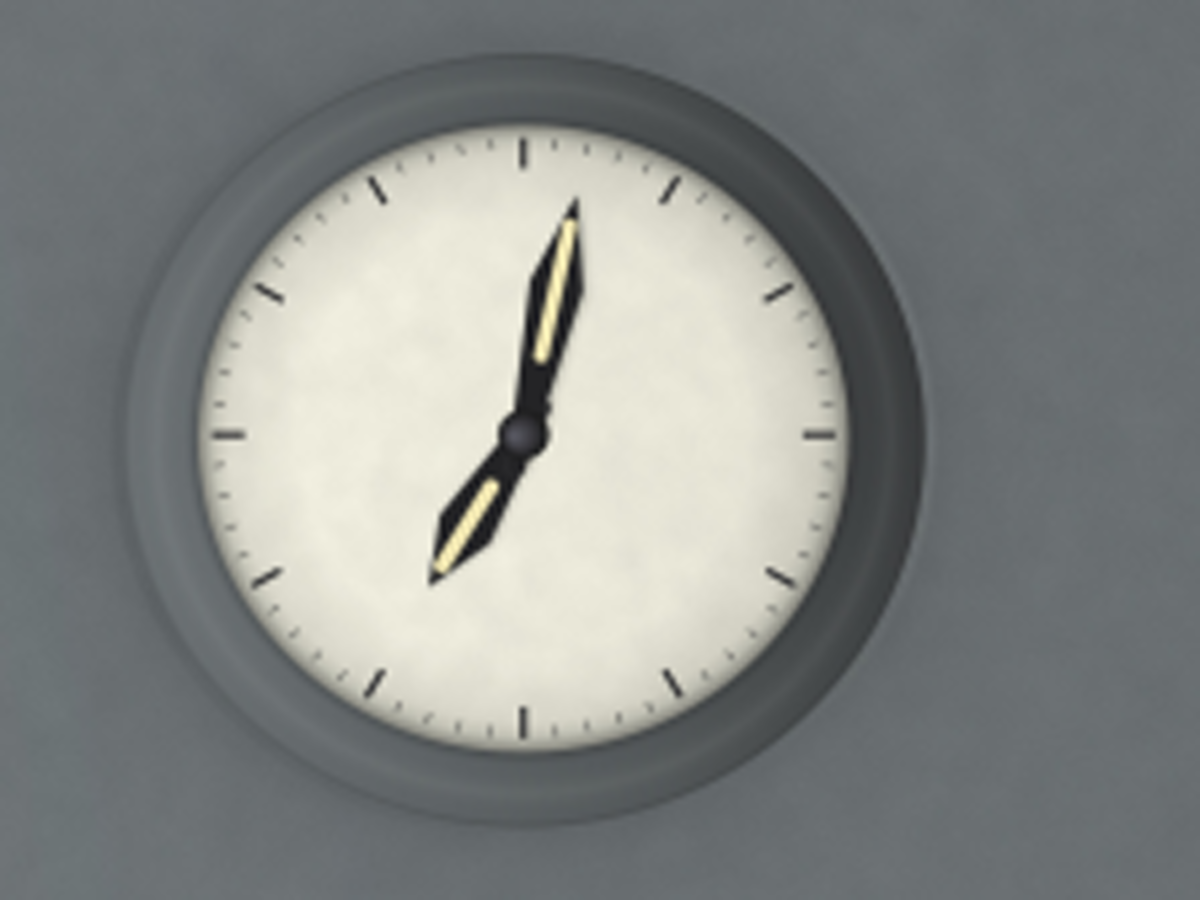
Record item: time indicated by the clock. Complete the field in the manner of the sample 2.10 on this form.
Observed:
7.02
